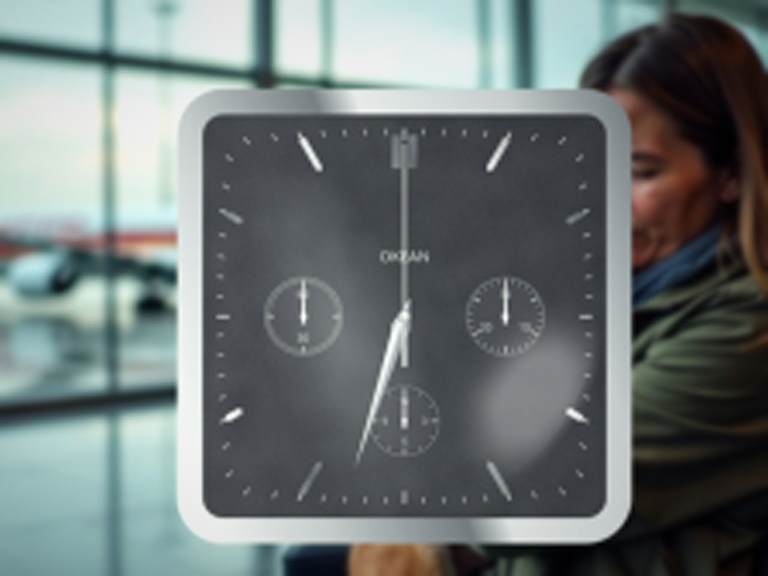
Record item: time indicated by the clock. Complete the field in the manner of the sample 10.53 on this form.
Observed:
6.33
